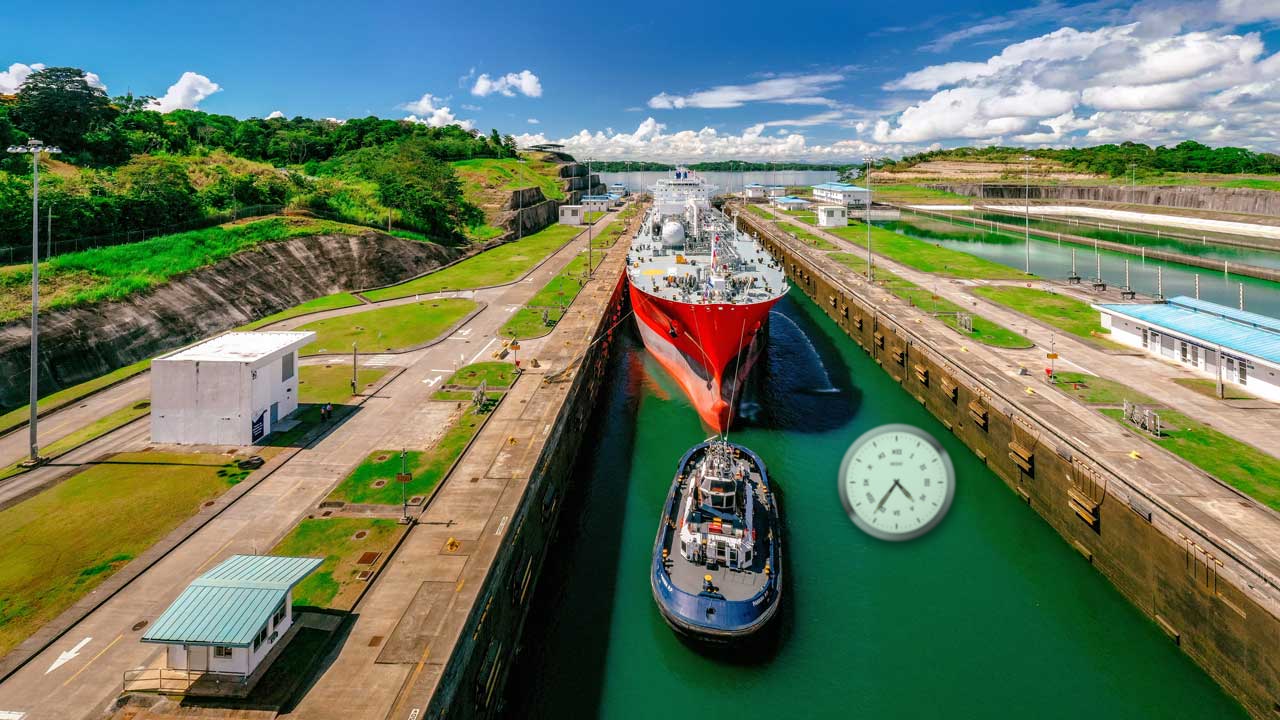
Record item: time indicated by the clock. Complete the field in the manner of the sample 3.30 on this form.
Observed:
4.36
